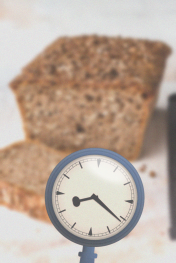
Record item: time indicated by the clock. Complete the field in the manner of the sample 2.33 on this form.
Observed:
8.21
